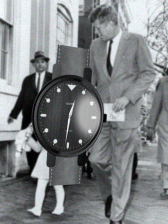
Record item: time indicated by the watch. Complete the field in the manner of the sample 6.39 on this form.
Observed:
12.31
